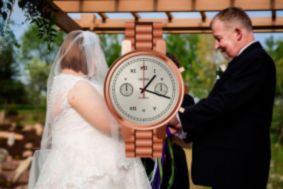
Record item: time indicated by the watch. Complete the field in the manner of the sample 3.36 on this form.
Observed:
1.18
